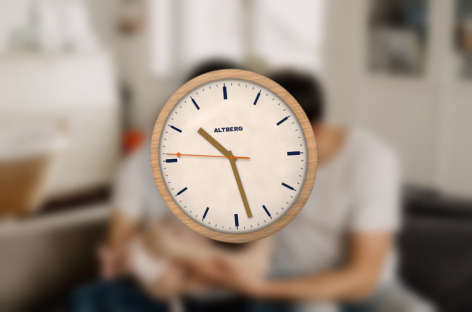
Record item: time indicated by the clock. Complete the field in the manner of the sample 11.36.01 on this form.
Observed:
10.27.46
